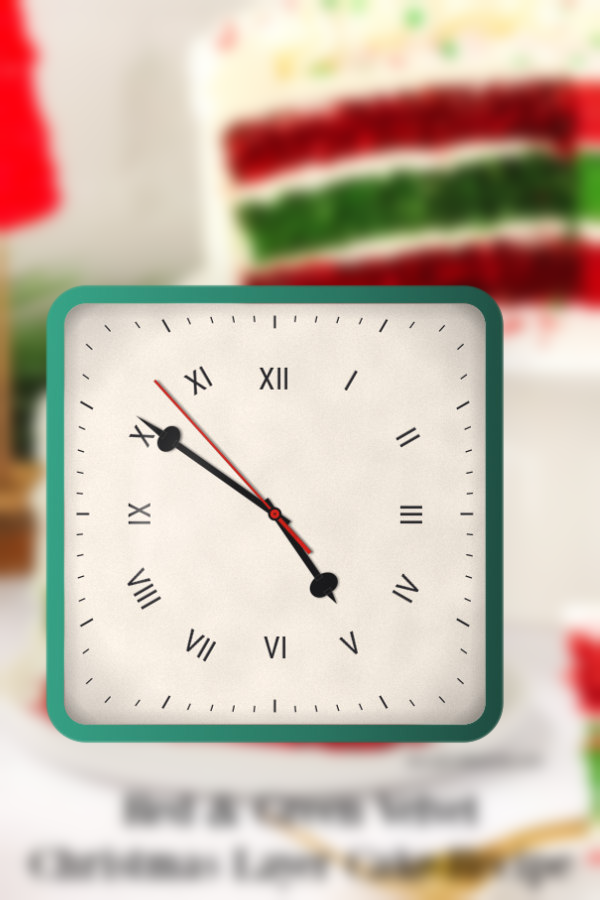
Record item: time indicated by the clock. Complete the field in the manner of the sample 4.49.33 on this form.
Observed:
4.50.53
